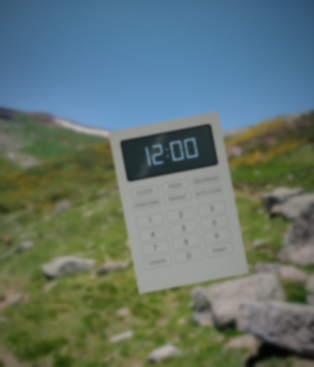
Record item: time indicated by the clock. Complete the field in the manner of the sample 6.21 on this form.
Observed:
12.00
